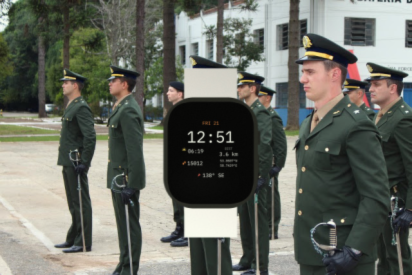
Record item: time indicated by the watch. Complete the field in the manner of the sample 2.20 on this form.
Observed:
12.51
